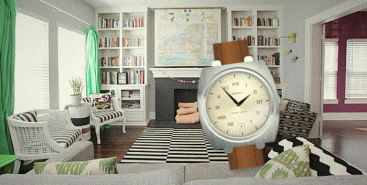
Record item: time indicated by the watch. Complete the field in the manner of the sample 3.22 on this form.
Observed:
1.54
